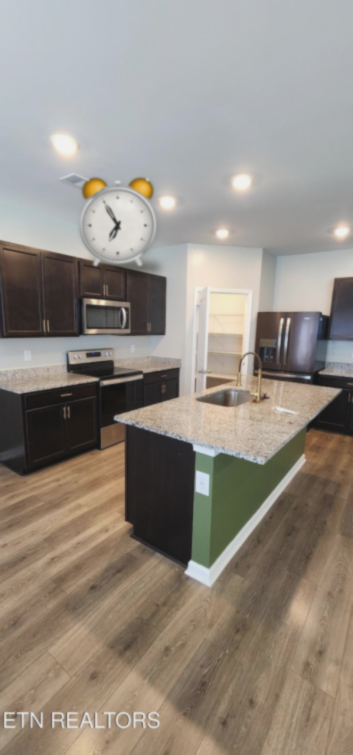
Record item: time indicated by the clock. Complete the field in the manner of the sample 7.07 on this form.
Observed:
6.55
